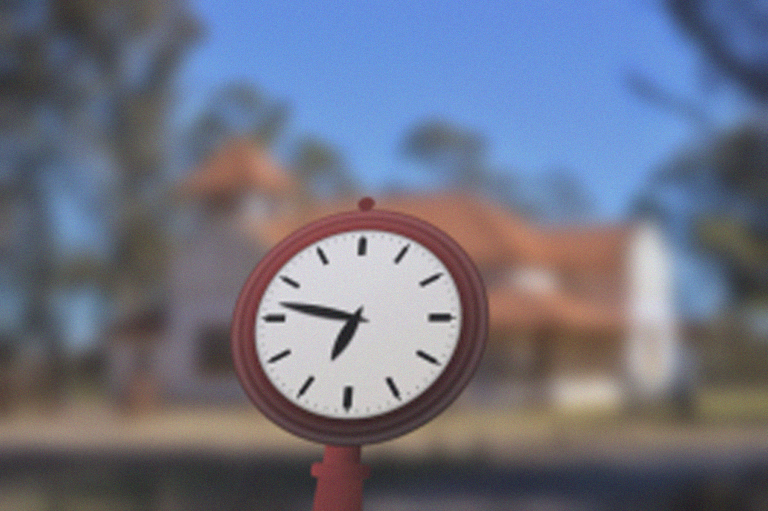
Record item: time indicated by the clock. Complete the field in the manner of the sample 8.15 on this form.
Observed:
6.47
